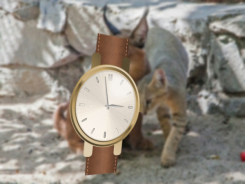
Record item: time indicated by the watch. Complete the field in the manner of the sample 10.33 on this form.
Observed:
2.58
